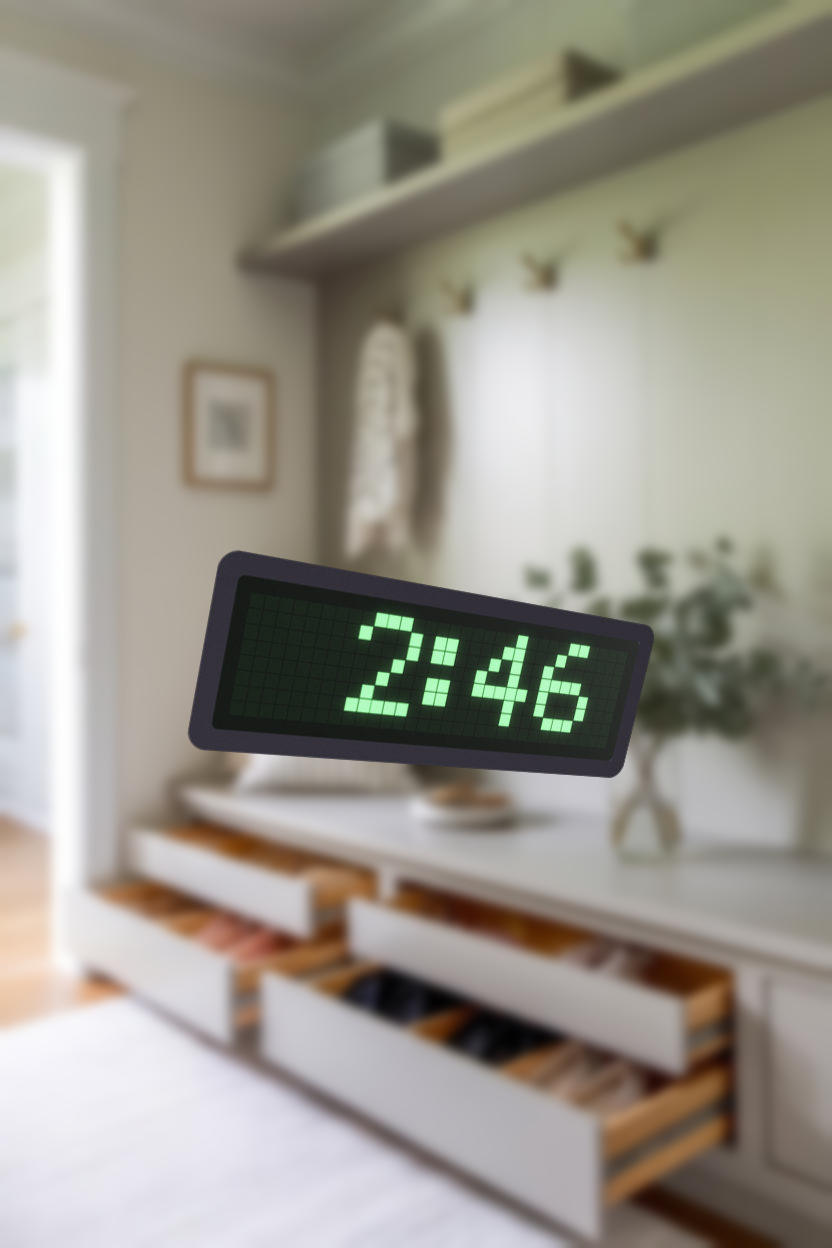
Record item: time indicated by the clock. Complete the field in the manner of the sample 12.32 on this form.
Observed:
2.46
